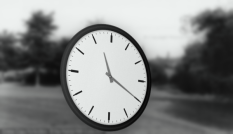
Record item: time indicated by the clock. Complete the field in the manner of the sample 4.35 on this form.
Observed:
11.20
